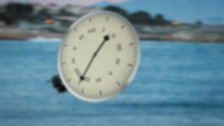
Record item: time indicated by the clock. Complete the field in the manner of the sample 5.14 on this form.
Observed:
1.37
